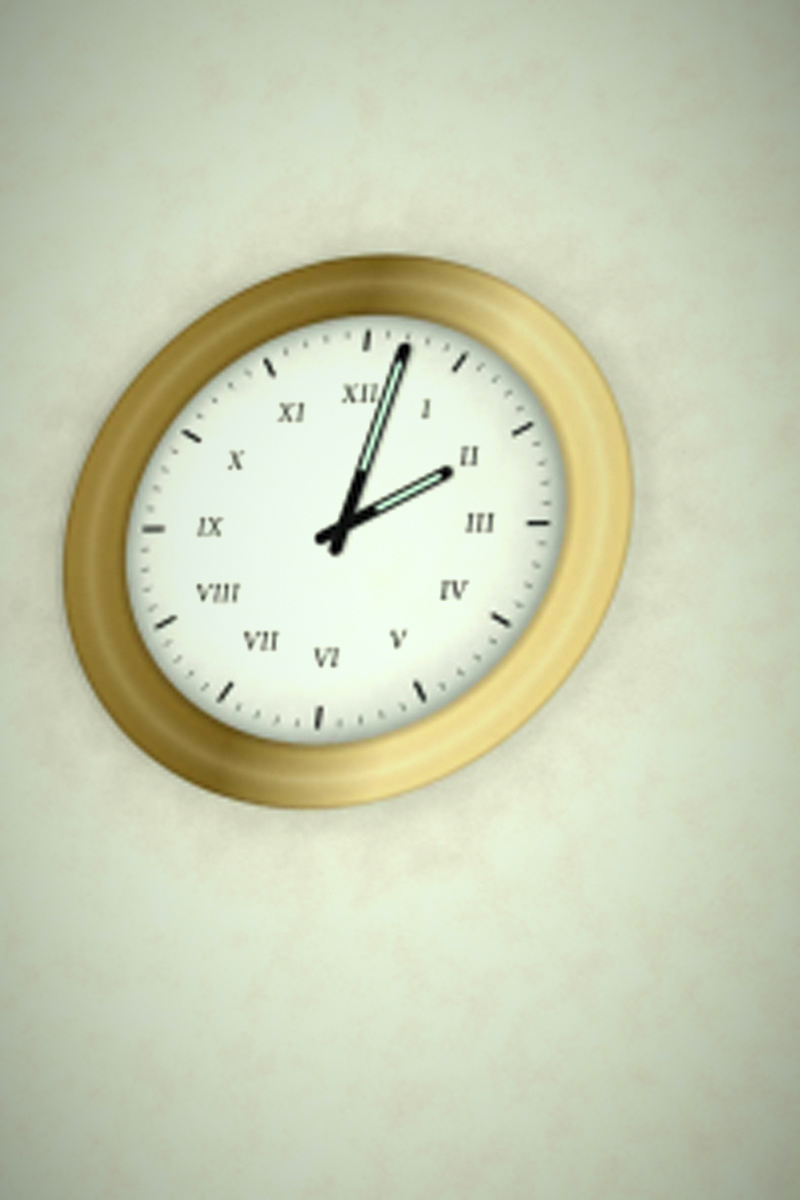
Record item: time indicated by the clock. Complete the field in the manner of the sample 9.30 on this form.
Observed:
2.02
